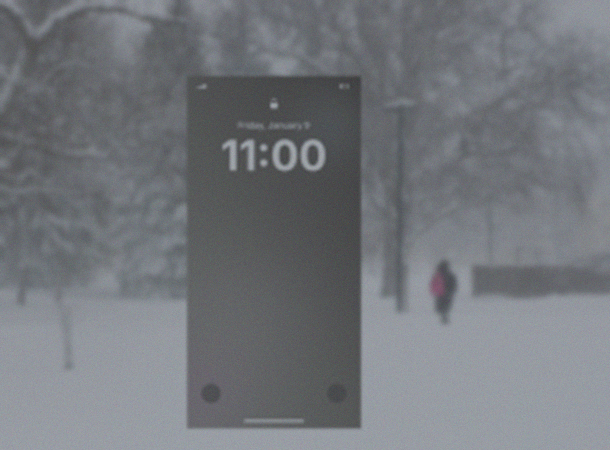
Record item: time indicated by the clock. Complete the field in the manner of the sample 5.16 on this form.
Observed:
11.00
